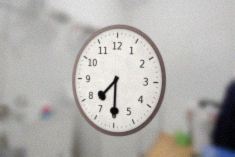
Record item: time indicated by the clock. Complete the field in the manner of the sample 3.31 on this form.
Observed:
7.30
